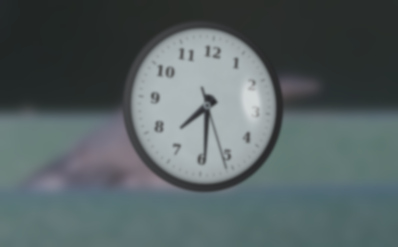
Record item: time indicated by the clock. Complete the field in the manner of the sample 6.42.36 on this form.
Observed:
7.29.26
